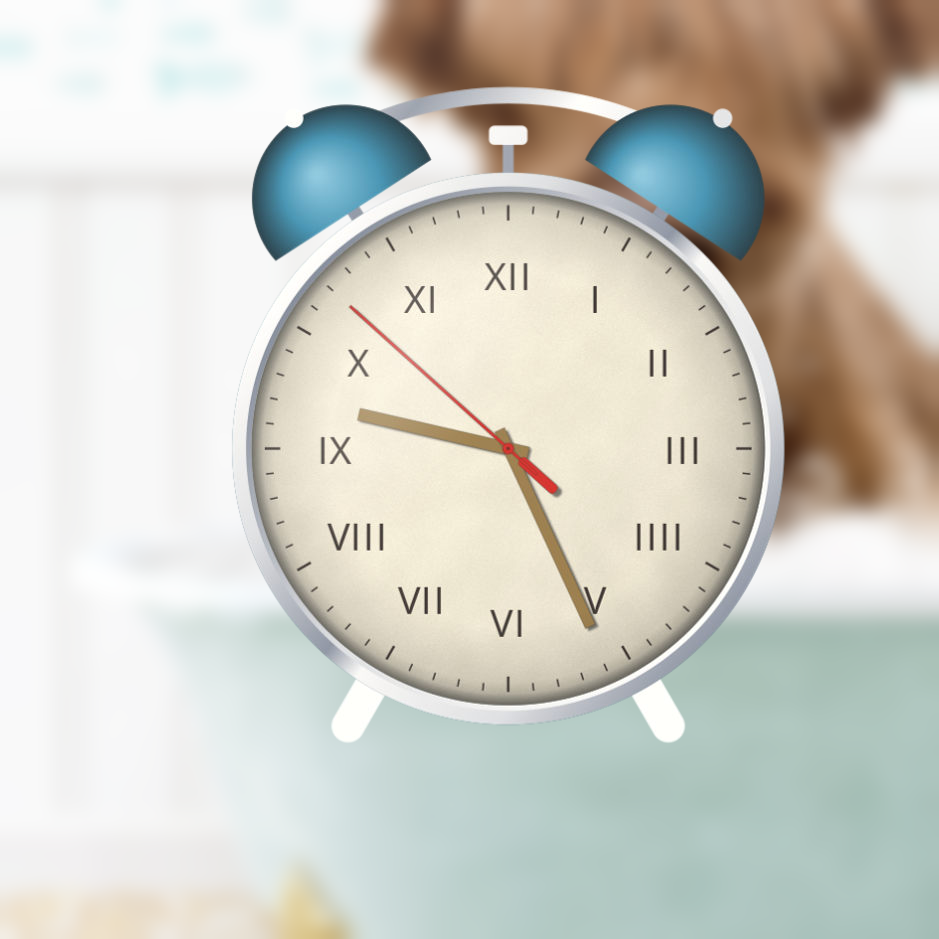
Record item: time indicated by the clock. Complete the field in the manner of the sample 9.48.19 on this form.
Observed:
9.25.52
